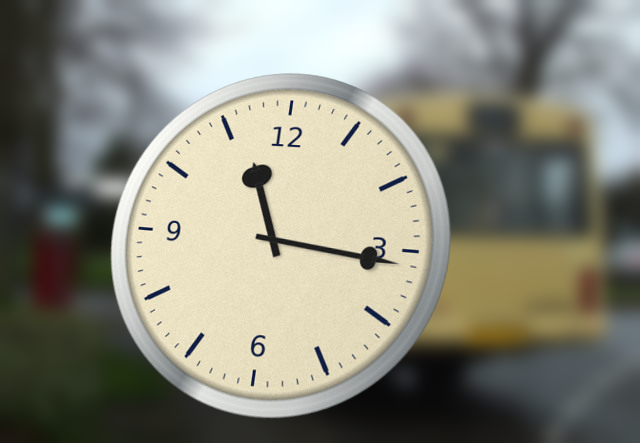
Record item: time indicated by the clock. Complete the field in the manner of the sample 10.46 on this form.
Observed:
11.16
